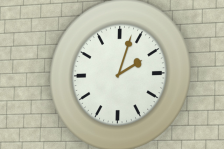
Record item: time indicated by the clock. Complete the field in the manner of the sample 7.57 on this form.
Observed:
2.03
